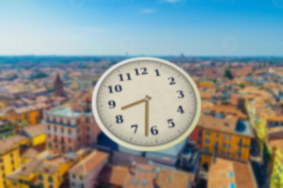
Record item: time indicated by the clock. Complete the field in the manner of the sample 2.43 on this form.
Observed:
8.32
